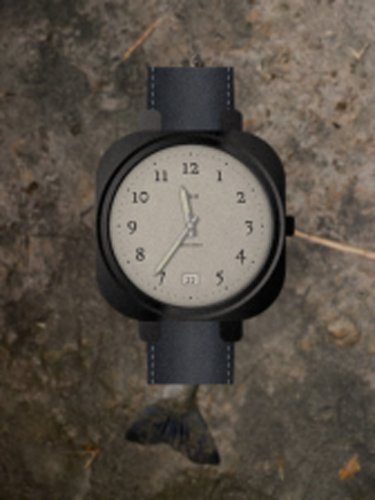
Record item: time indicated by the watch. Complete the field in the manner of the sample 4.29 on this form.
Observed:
11.36
